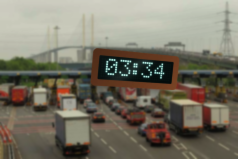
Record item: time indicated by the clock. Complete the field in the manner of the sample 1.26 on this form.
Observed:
3.34
